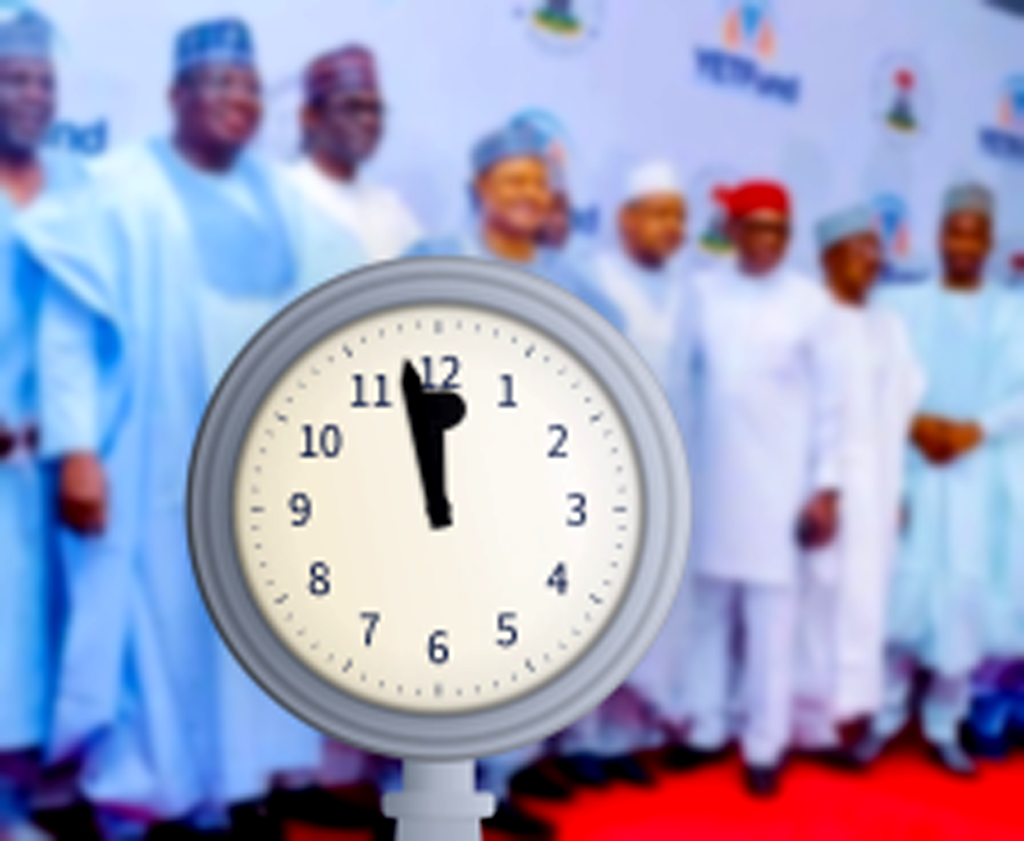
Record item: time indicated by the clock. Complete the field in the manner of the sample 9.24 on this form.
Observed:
11.58
